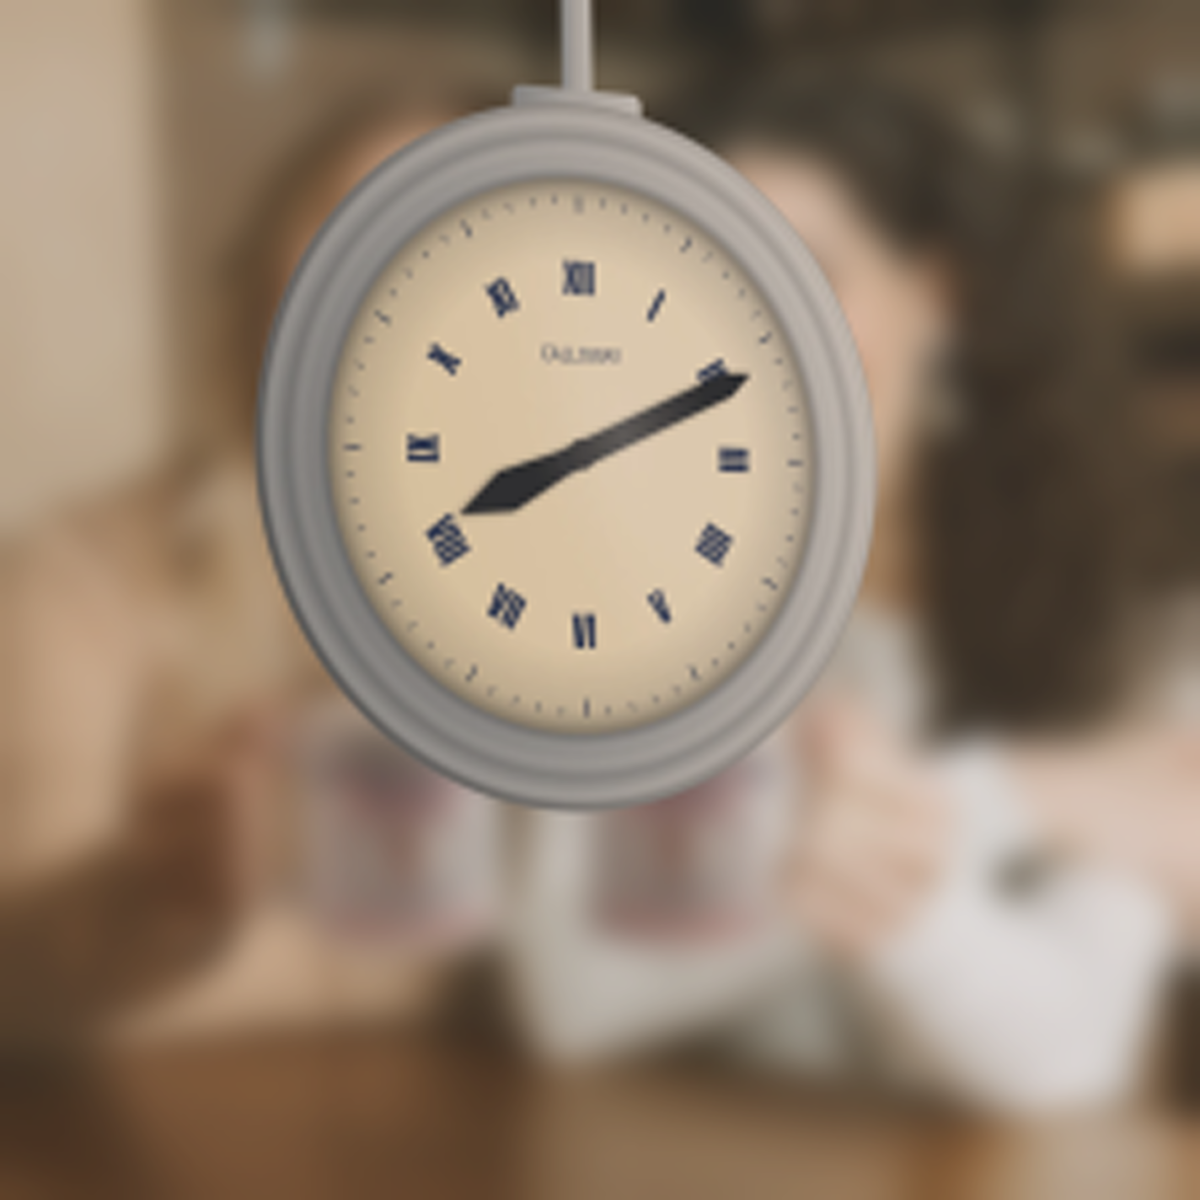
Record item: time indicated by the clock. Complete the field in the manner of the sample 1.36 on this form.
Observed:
8.11
